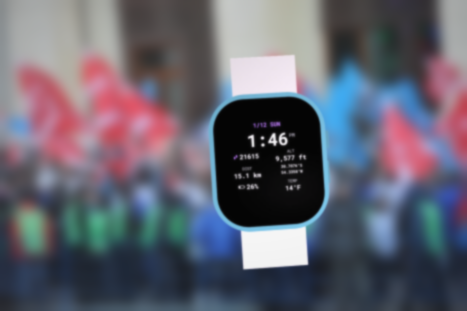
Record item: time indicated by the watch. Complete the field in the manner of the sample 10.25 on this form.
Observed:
1.46
